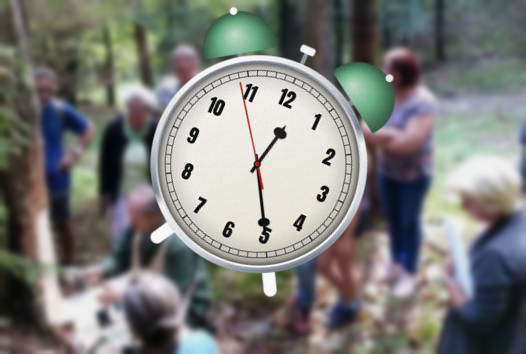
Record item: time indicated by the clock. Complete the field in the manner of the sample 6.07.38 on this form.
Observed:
12.24.54
